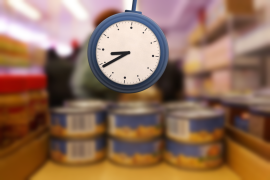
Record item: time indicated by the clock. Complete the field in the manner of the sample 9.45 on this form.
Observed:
8.39
